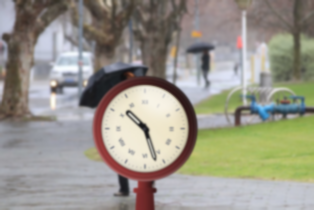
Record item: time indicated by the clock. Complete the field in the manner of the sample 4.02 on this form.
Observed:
10.27
